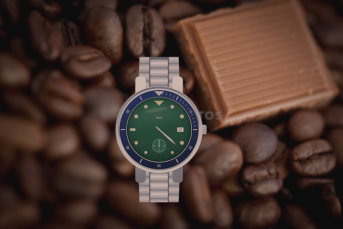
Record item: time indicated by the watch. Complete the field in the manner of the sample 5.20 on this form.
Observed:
4.22
